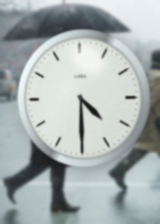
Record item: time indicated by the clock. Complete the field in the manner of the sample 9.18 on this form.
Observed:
4.30
